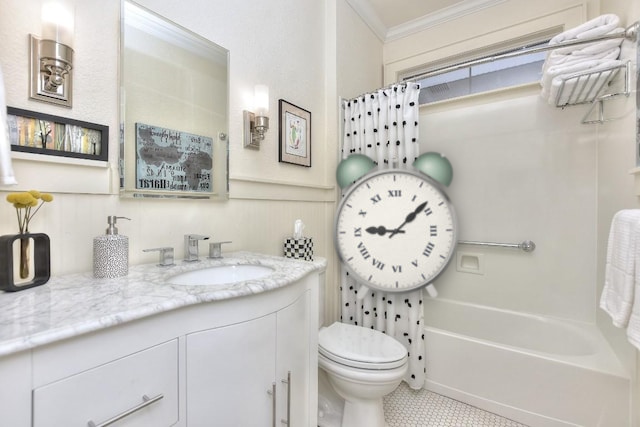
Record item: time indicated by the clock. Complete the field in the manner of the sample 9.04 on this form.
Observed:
9.08
